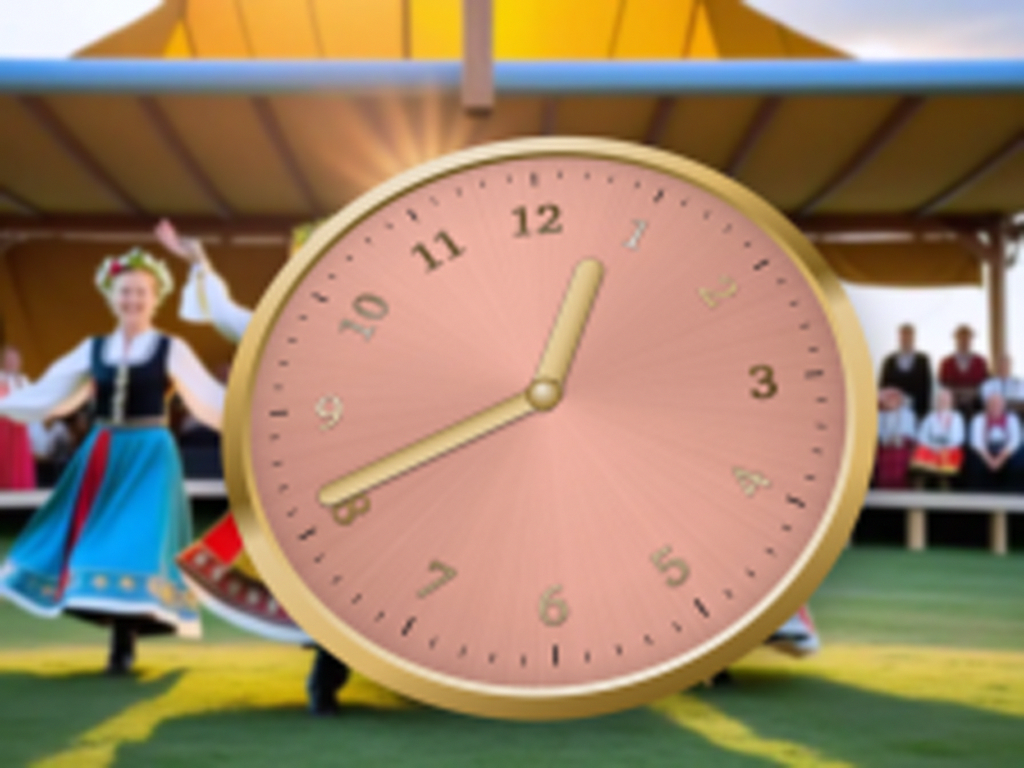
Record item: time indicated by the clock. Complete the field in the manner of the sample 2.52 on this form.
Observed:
12.41
